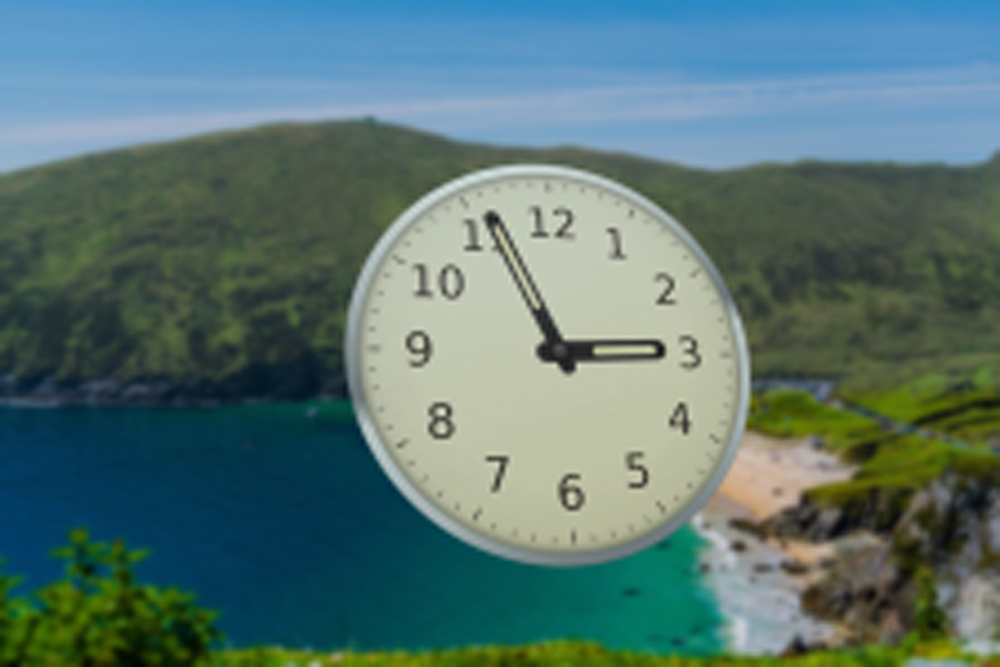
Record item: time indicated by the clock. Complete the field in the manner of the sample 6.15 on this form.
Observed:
2.56
